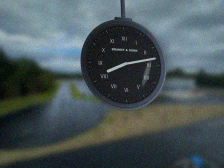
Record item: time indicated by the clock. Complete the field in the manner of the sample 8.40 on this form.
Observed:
8.13
